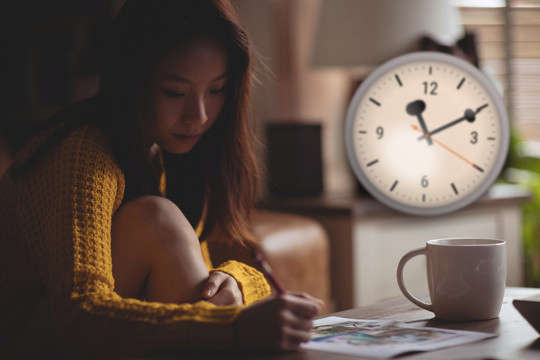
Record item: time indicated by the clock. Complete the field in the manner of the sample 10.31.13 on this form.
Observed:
11.10.20
